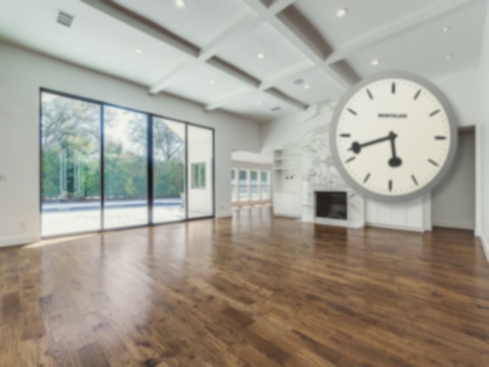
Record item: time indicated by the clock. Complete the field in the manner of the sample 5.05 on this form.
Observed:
5.42
